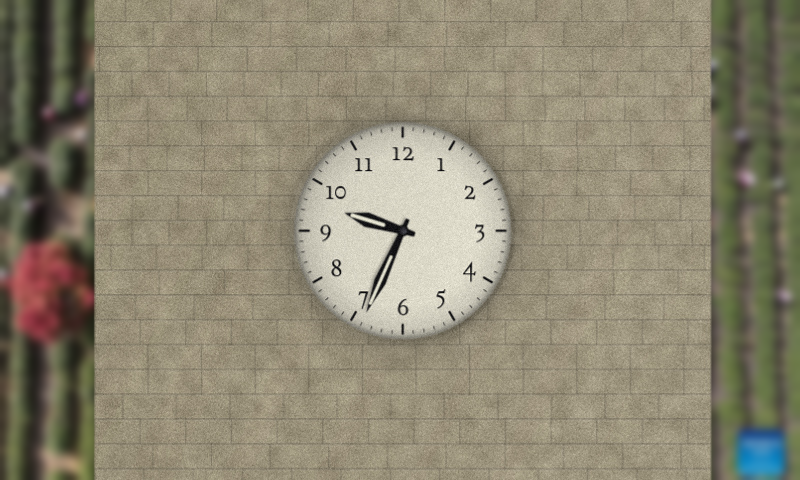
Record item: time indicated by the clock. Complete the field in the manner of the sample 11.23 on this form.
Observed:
9.34
